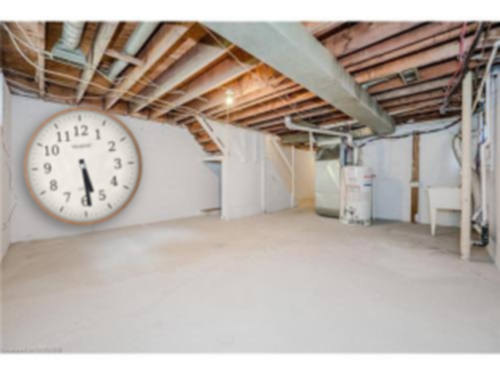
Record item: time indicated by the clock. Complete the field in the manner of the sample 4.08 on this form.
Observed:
5.29
